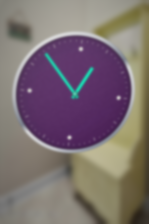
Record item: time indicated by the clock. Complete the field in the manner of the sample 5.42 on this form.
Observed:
12.53
